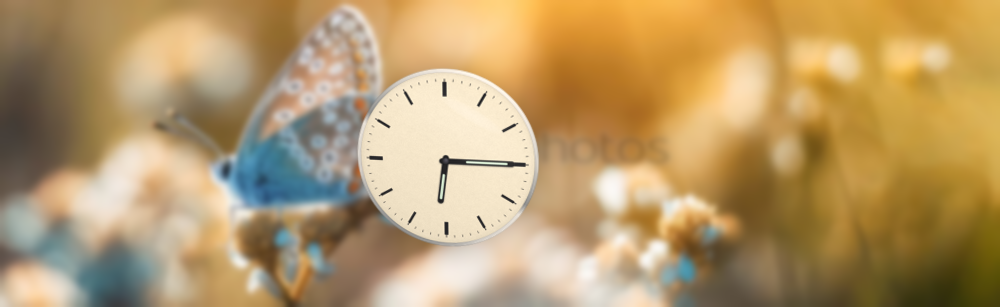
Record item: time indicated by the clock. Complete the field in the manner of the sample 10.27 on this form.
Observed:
6.15
